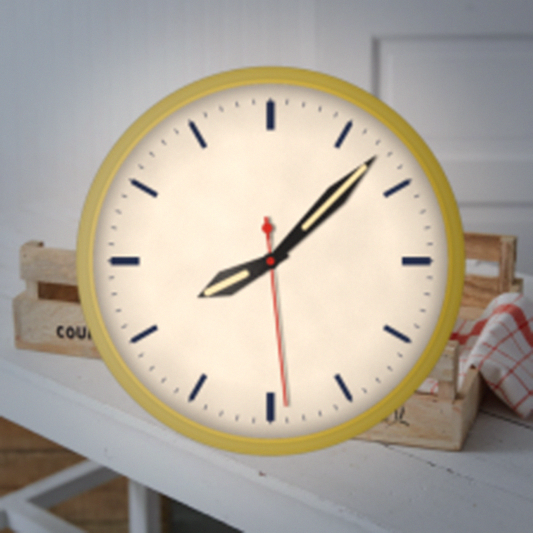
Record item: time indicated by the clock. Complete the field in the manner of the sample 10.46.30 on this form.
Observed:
8.07.29
